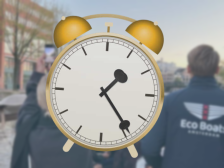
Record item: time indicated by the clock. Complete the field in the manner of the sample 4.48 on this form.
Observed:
1.24
